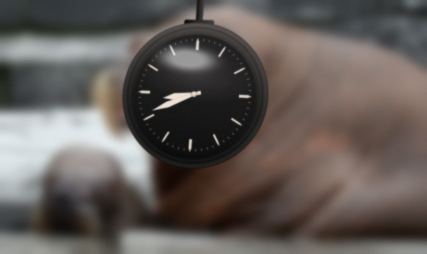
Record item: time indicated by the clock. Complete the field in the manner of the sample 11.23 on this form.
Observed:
8.41
